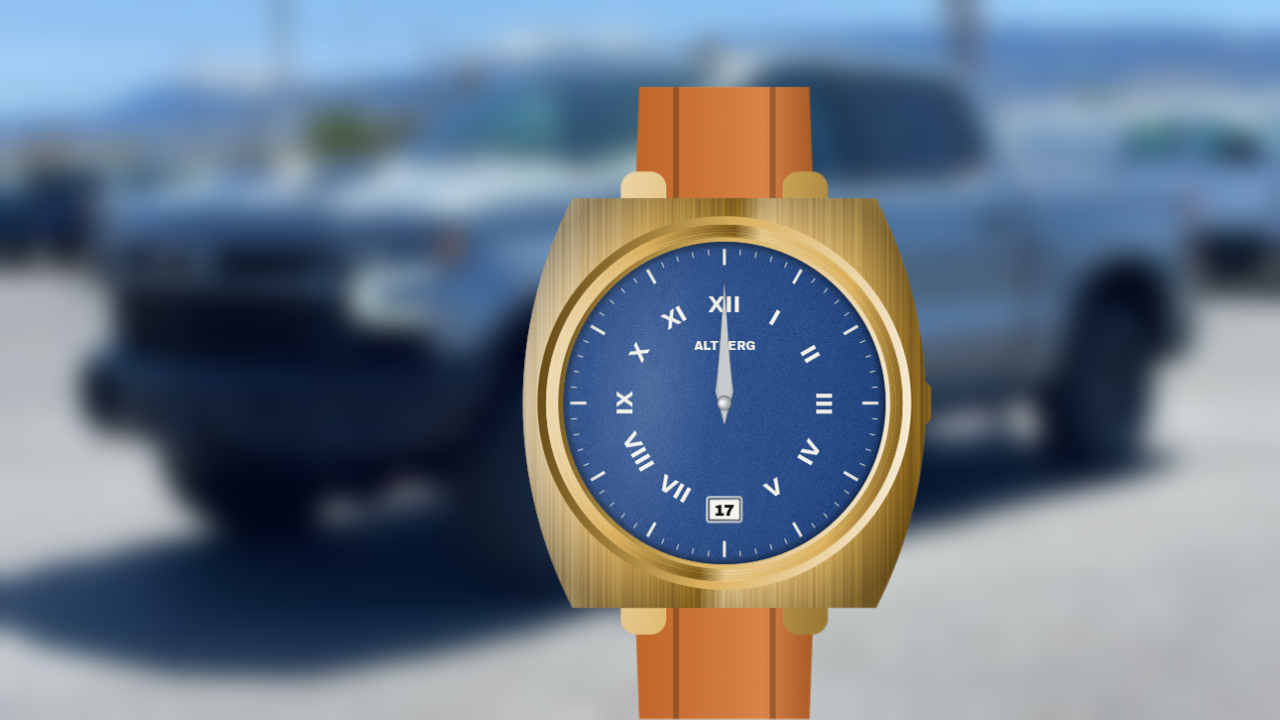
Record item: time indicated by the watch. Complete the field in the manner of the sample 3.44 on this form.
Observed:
12.00
